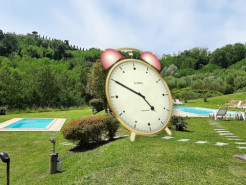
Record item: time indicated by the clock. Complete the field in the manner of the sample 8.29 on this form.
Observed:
4.50
